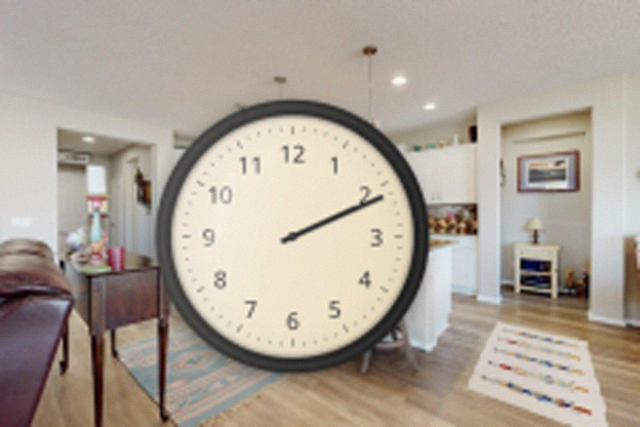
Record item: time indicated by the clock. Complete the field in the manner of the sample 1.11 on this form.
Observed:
2.11
